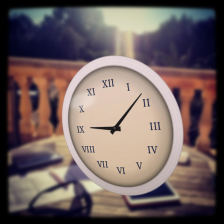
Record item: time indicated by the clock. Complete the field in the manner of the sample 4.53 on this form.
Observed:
9.08
